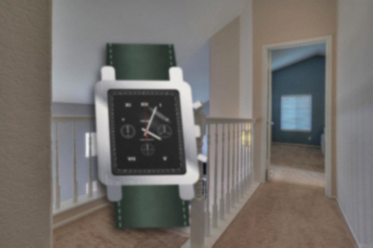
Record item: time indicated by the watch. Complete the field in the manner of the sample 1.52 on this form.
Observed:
4.04
